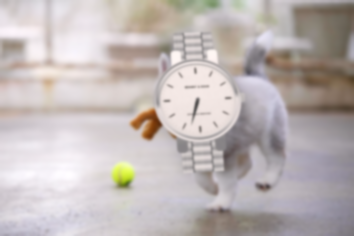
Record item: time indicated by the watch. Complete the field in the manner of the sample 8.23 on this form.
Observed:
6.33
